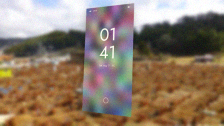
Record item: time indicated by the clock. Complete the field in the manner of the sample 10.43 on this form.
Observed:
1.41
